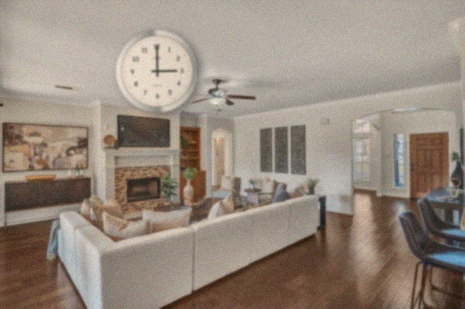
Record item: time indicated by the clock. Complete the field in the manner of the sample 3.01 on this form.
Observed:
3.00
